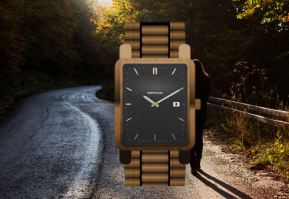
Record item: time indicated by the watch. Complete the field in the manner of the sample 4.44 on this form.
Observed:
10.10
